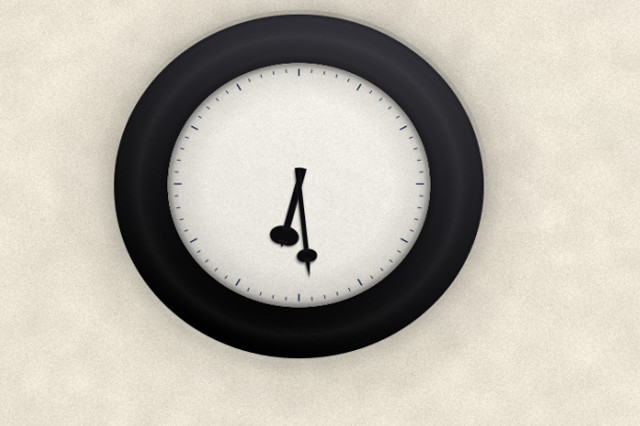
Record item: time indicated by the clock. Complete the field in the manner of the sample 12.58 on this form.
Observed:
6.29
